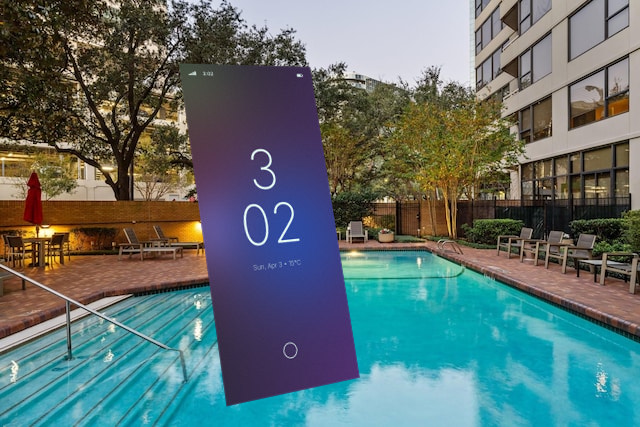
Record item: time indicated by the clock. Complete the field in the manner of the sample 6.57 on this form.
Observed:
3.02
